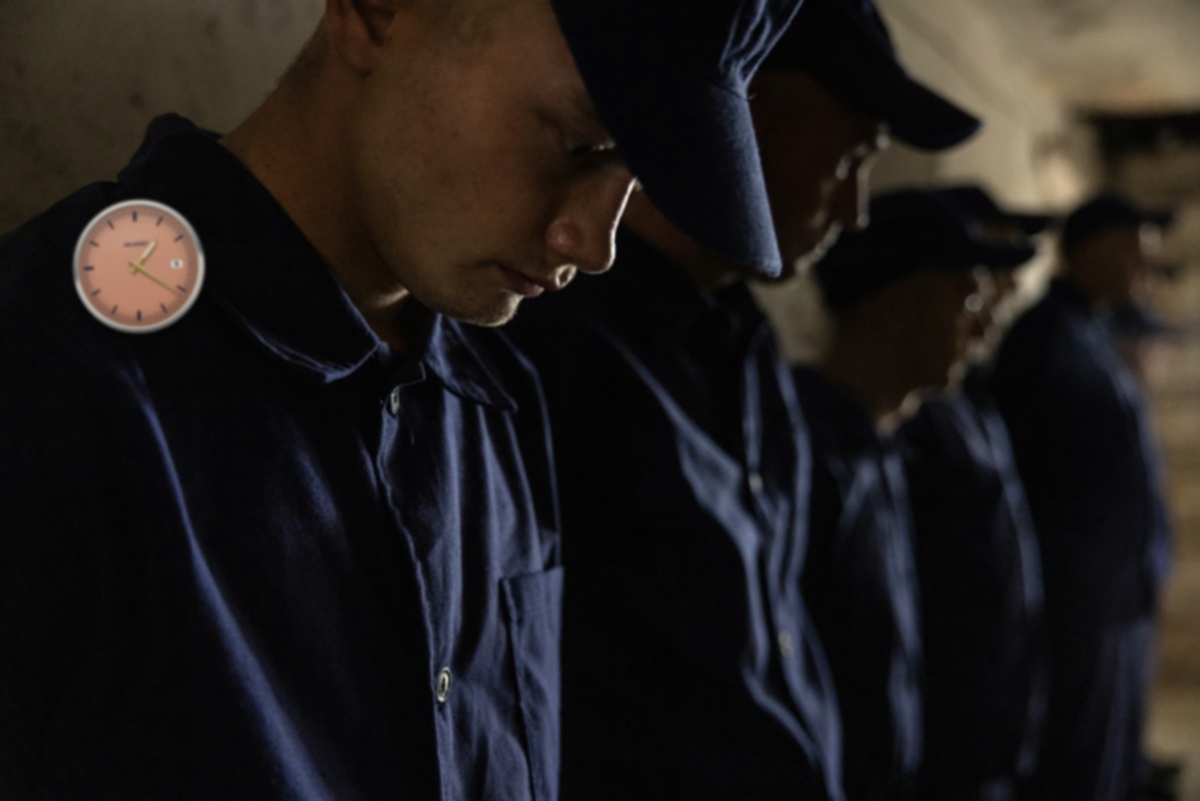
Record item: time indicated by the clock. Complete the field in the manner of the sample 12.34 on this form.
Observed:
1.21
